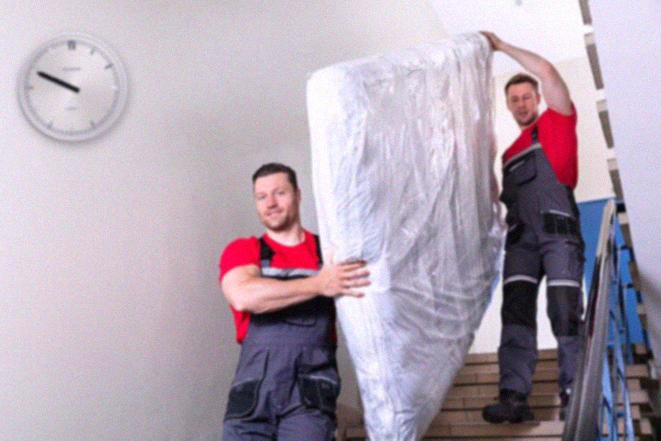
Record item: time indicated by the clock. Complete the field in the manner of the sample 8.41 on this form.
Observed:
9.49
